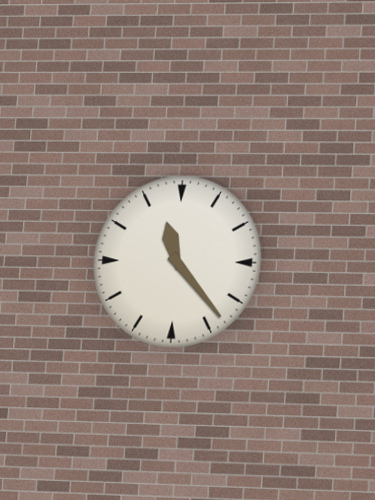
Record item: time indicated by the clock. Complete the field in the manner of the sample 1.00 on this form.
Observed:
11.23
